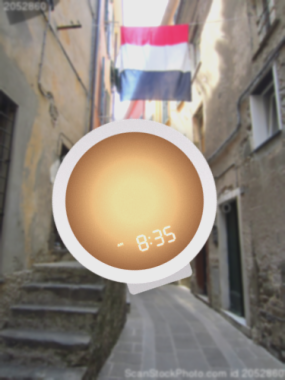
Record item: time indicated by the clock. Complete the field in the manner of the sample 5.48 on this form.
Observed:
8.35
